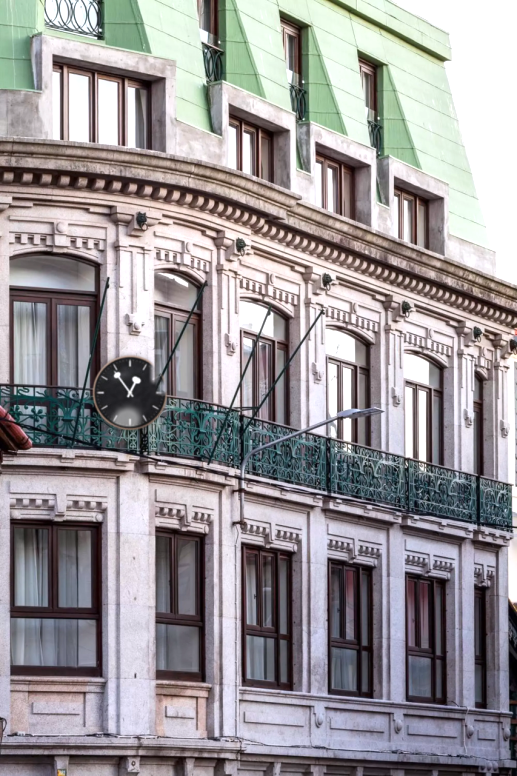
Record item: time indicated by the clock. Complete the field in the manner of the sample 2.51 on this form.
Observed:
12.54
